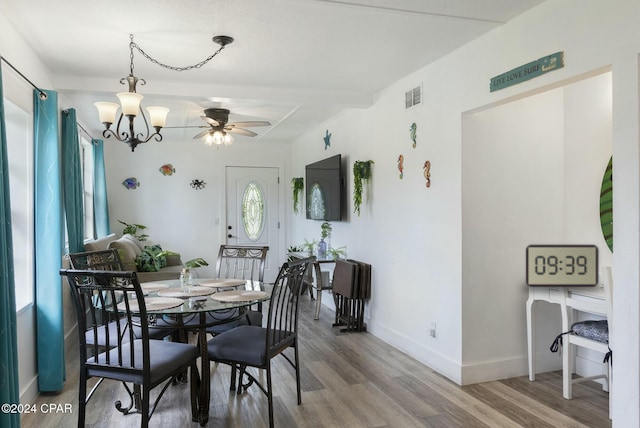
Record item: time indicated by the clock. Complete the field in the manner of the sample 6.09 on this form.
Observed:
9.39
